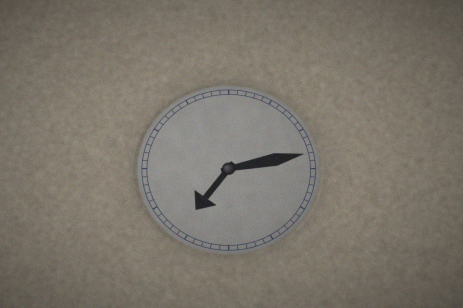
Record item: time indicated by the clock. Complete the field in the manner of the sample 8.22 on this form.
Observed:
7.13
